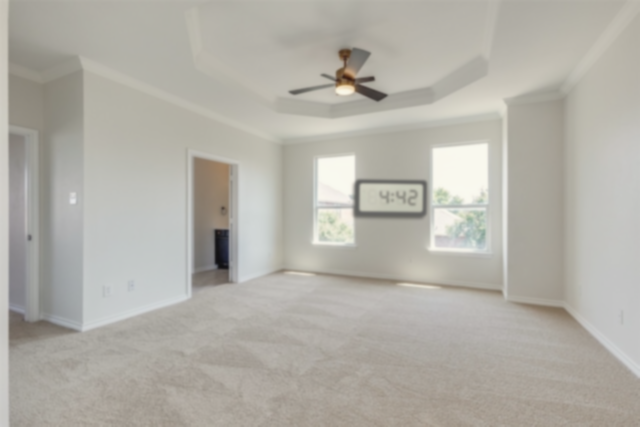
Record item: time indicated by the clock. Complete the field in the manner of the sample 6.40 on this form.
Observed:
4.42
